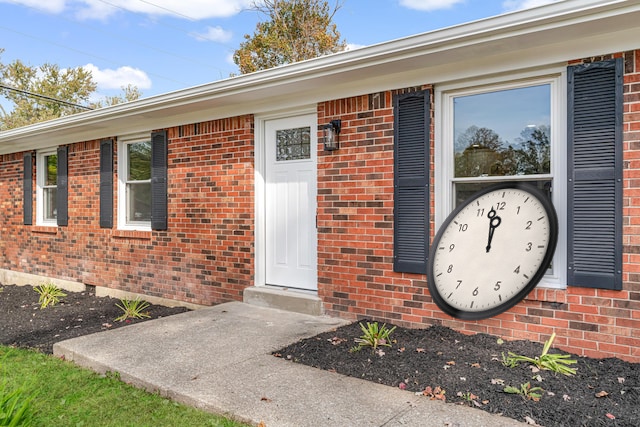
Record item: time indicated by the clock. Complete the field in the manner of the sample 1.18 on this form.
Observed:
11.58
